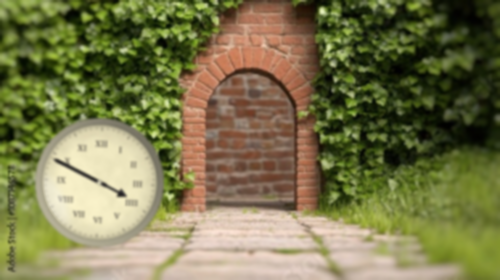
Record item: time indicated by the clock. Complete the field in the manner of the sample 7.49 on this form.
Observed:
3.49
